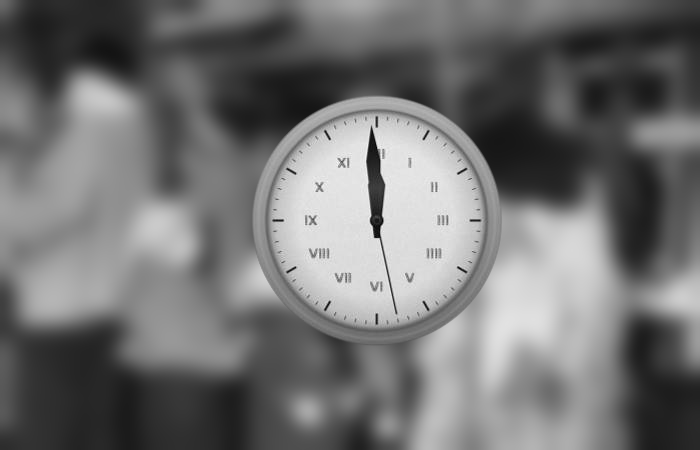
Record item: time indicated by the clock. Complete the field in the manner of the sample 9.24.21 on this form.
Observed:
11.59.28
